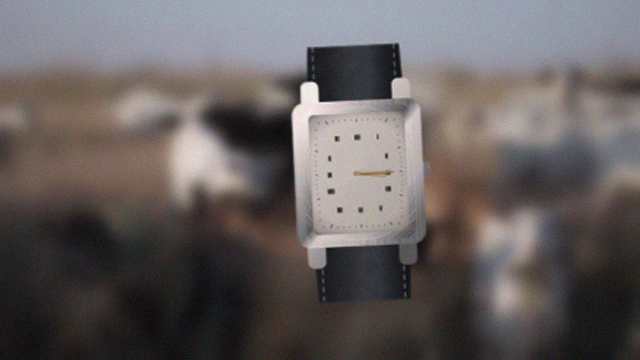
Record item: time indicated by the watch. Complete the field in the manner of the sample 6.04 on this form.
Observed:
3.15
